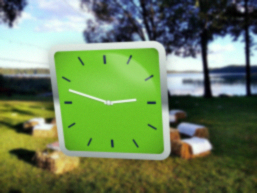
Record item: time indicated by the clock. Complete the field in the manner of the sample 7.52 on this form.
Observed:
2.48
